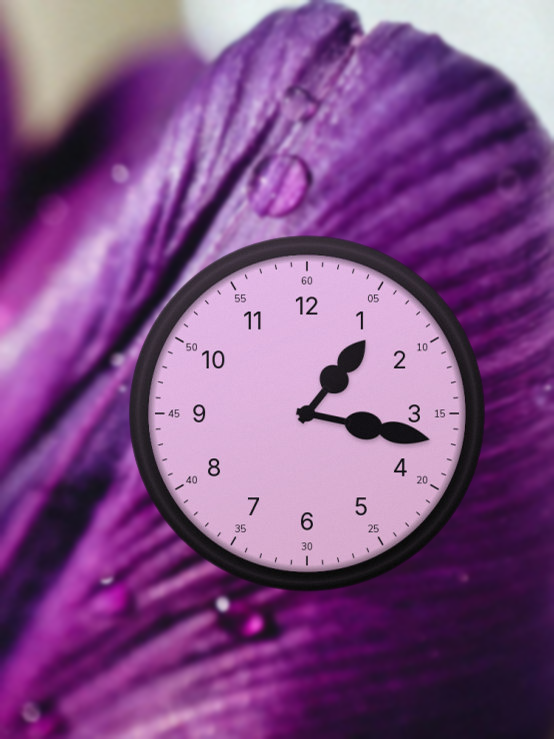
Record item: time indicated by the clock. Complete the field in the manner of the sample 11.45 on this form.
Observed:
1.17
